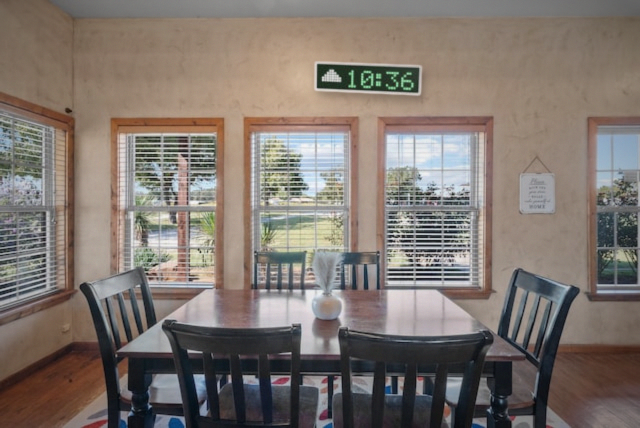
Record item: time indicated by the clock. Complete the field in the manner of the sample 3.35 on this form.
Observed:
10.36
